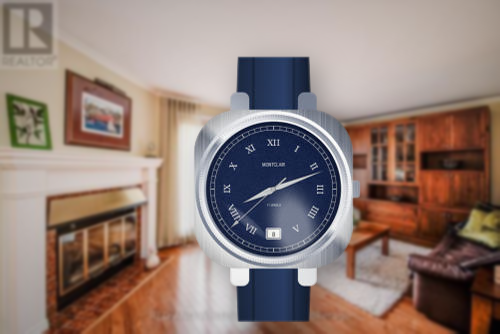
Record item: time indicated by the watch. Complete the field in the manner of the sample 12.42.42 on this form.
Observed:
8.11.38
